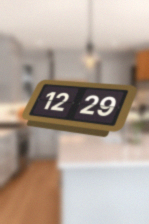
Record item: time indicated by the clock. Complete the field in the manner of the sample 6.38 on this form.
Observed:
12.29
